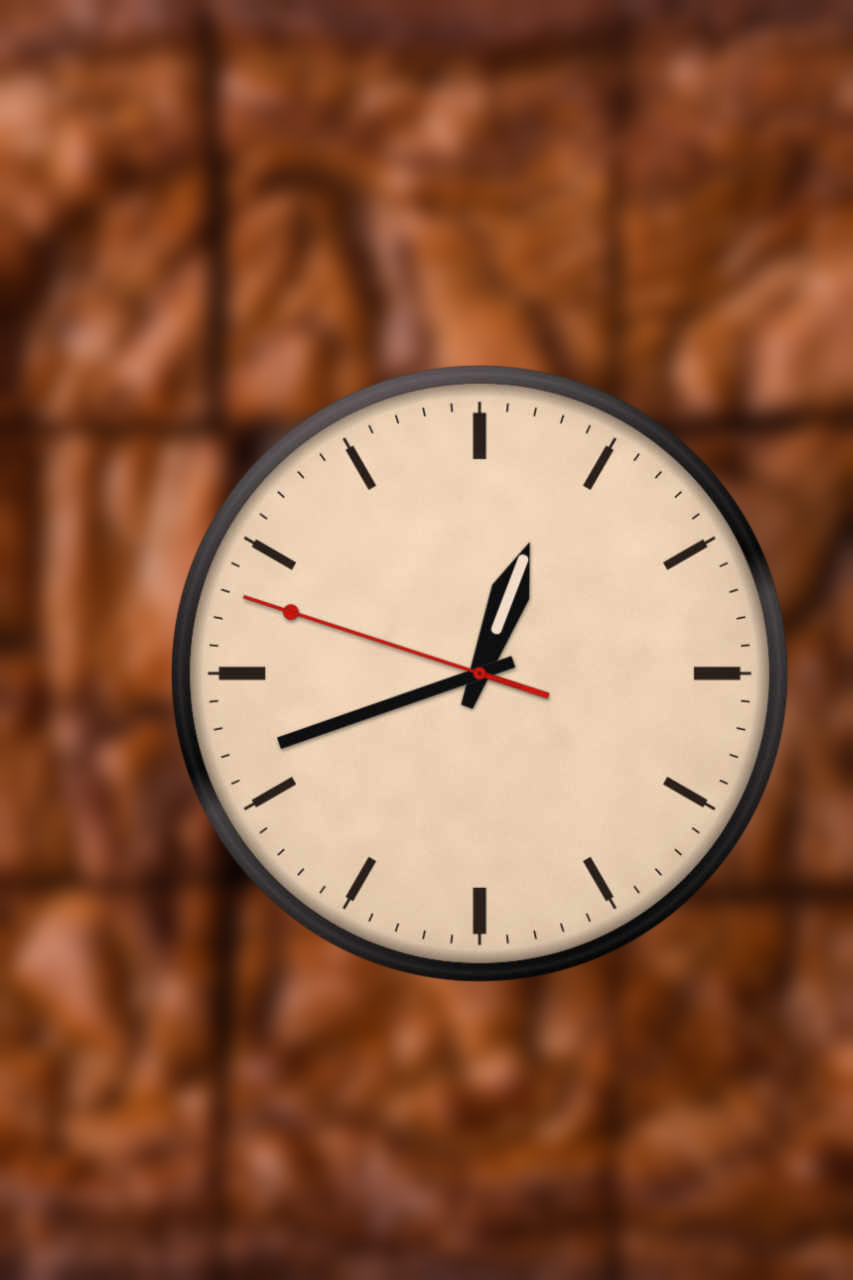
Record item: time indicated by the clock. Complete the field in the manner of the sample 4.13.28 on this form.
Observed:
12.41.48
